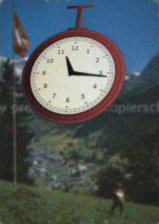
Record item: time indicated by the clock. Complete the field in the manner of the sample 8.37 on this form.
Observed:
11.16
